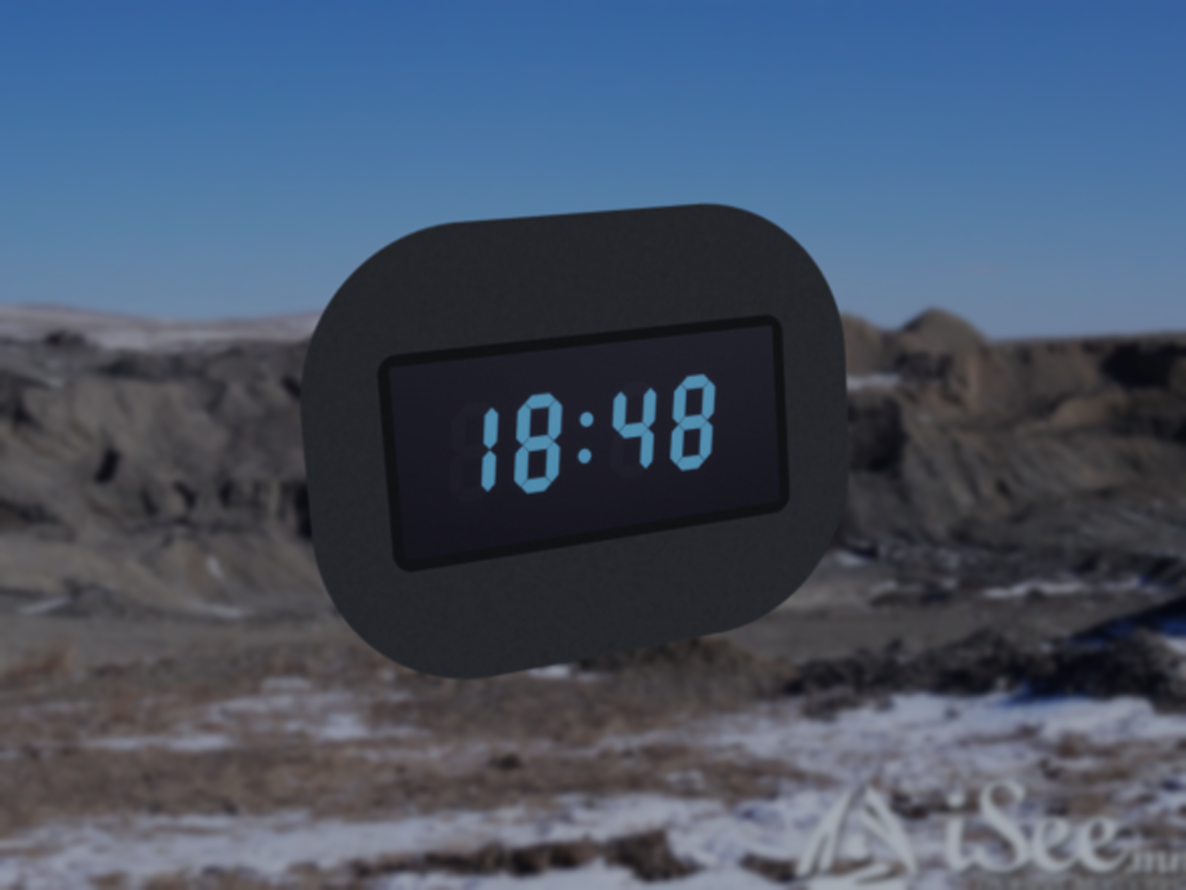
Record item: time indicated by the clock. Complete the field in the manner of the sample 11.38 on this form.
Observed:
18.48
